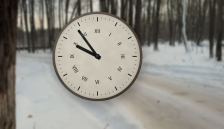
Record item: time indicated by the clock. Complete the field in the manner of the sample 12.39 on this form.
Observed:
9.54
